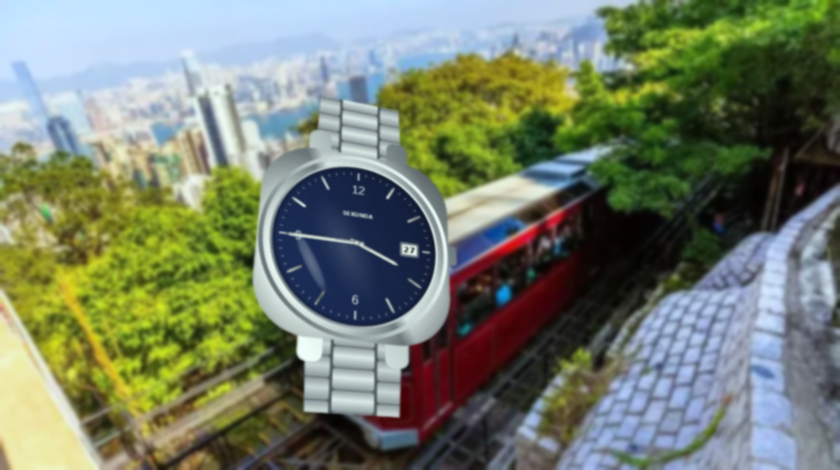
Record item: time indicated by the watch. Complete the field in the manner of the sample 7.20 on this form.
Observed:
3.45
